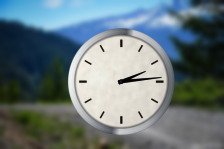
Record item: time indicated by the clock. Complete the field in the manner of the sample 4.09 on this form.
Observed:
2.14
